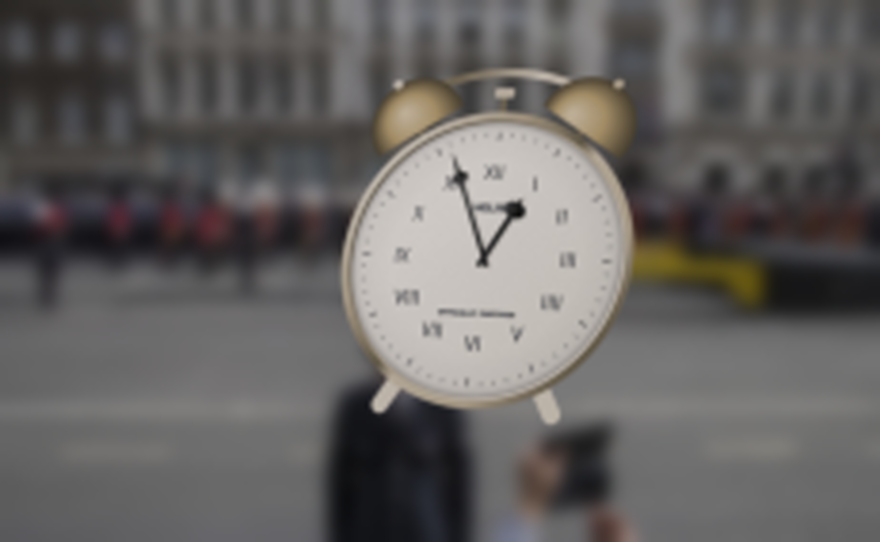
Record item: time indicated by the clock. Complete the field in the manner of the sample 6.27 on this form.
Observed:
12.56
